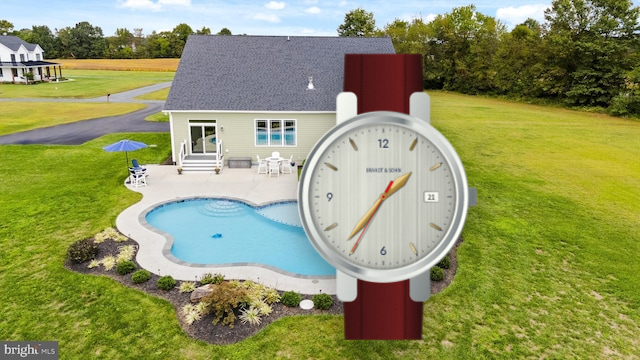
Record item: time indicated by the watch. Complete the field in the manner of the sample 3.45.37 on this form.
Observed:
1.36.35
